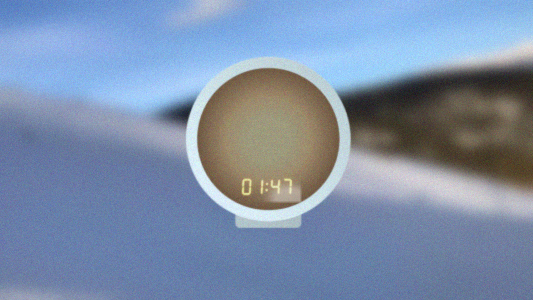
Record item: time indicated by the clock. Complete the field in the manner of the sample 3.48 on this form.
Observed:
1.47
